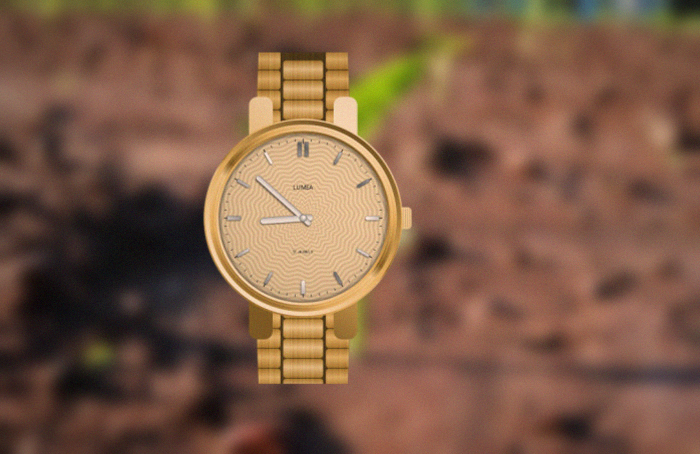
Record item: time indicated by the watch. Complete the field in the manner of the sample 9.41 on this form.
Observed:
8.52
